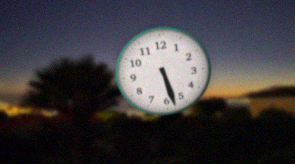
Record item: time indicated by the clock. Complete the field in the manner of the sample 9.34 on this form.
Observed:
5.28
